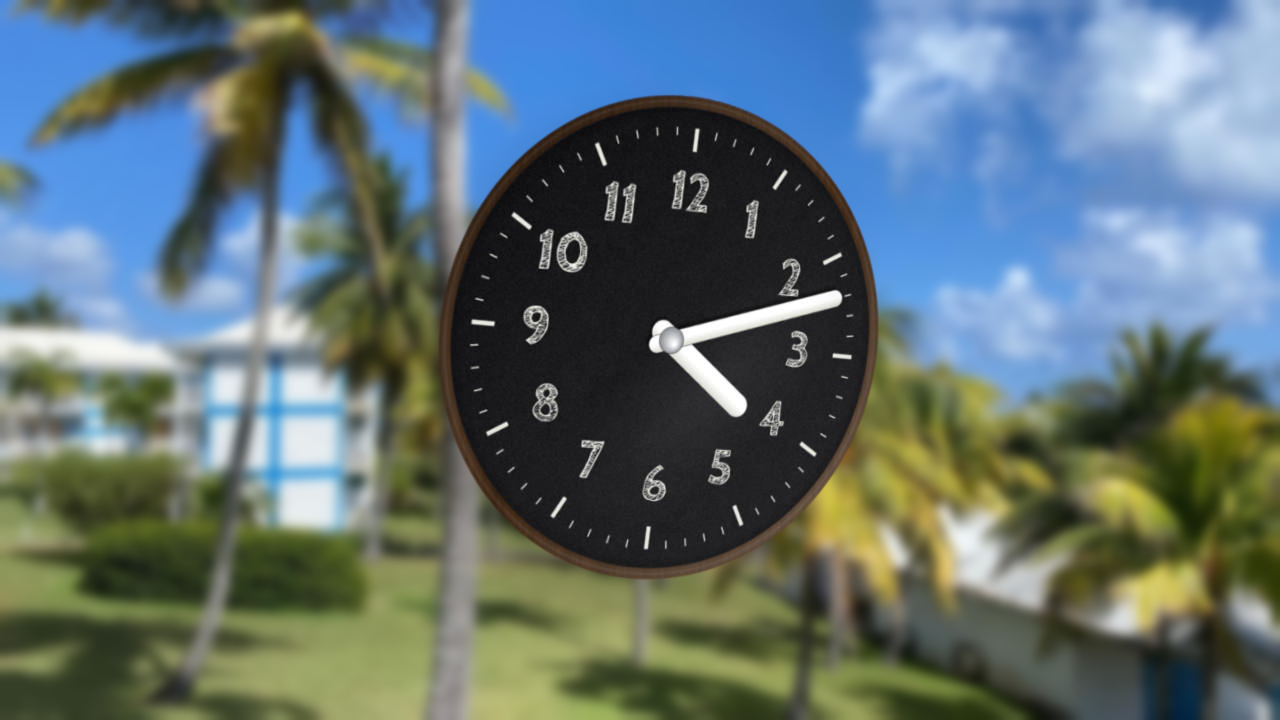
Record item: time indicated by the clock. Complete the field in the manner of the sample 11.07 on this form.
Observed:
4.12
